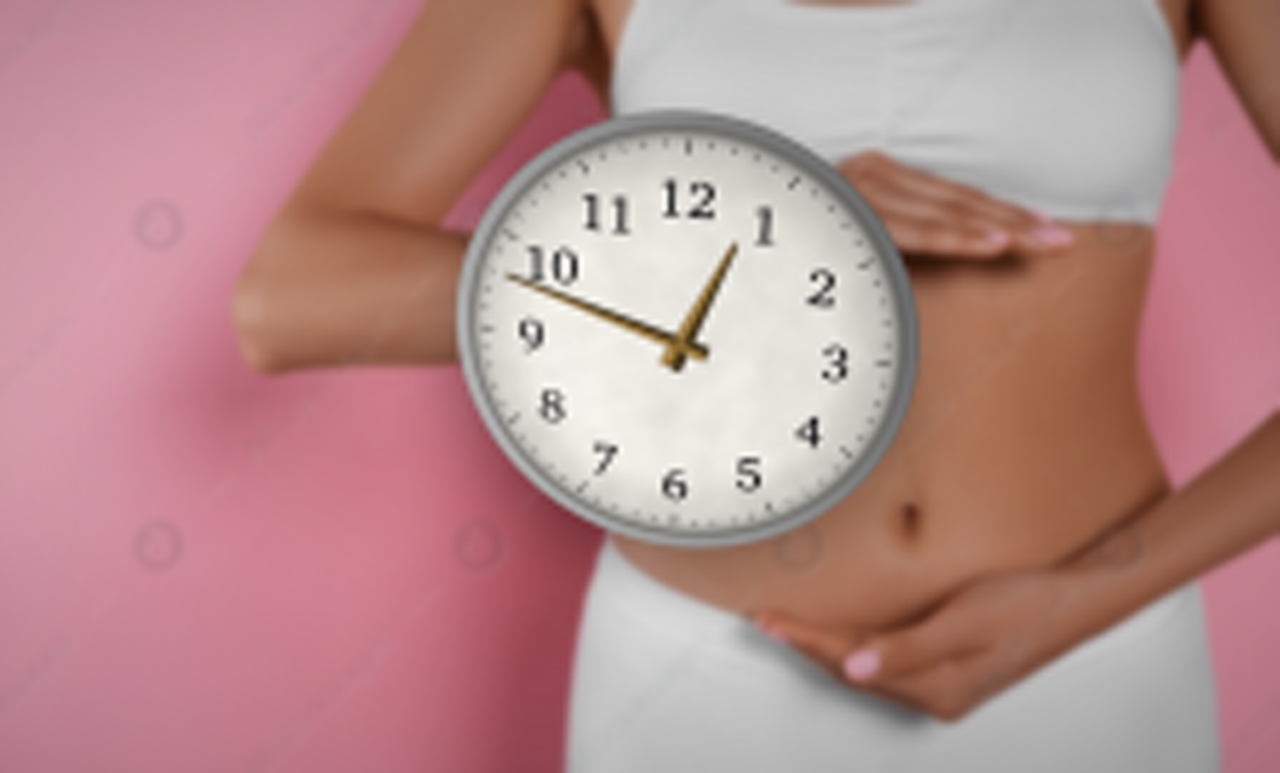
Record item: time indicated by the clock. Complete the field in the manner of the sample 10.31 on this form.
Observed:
12.48
